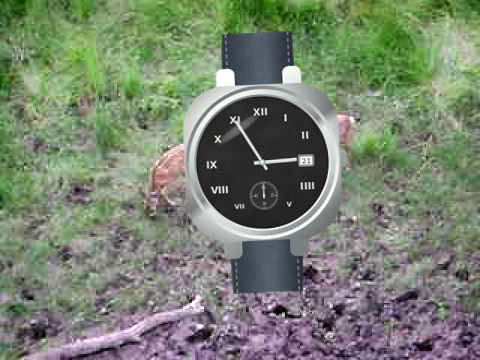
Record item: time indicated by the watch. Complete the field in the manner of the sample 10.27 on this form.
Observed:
2.55
